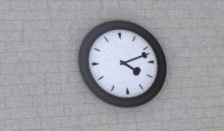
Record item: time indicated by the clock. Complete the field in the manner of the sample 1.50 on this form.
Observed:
4.12
